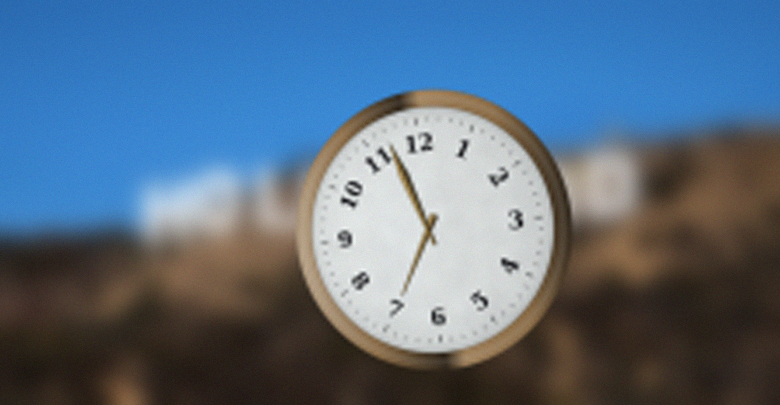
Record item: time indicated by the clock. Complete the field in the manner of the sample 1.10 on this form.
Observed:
6.57
